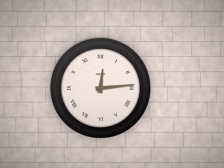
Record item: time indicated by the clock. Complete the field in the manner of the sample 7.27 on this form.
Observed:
12.14
